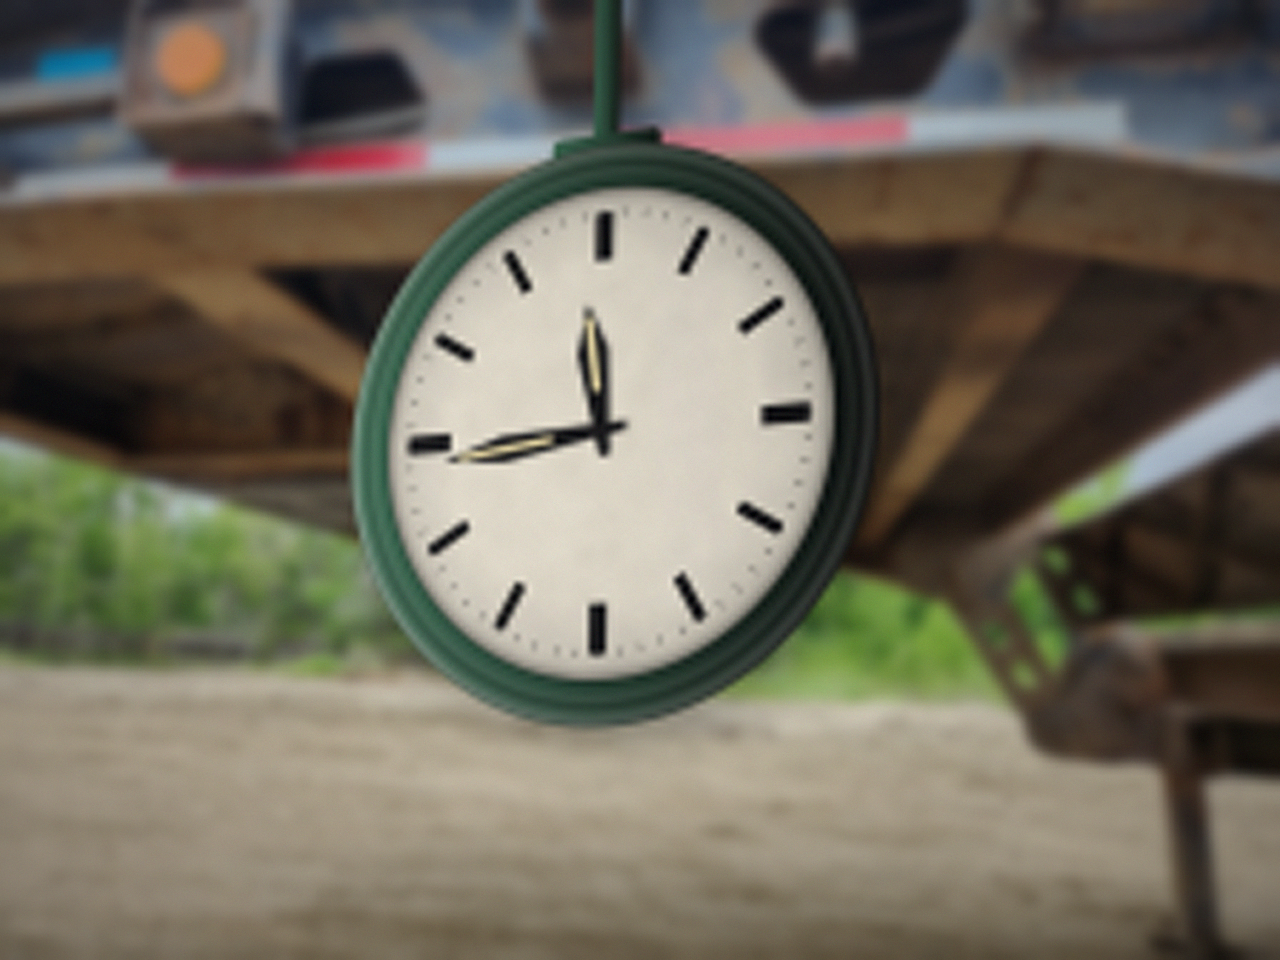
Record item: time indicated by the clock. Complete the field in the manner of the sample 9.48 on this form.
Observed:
11.44
